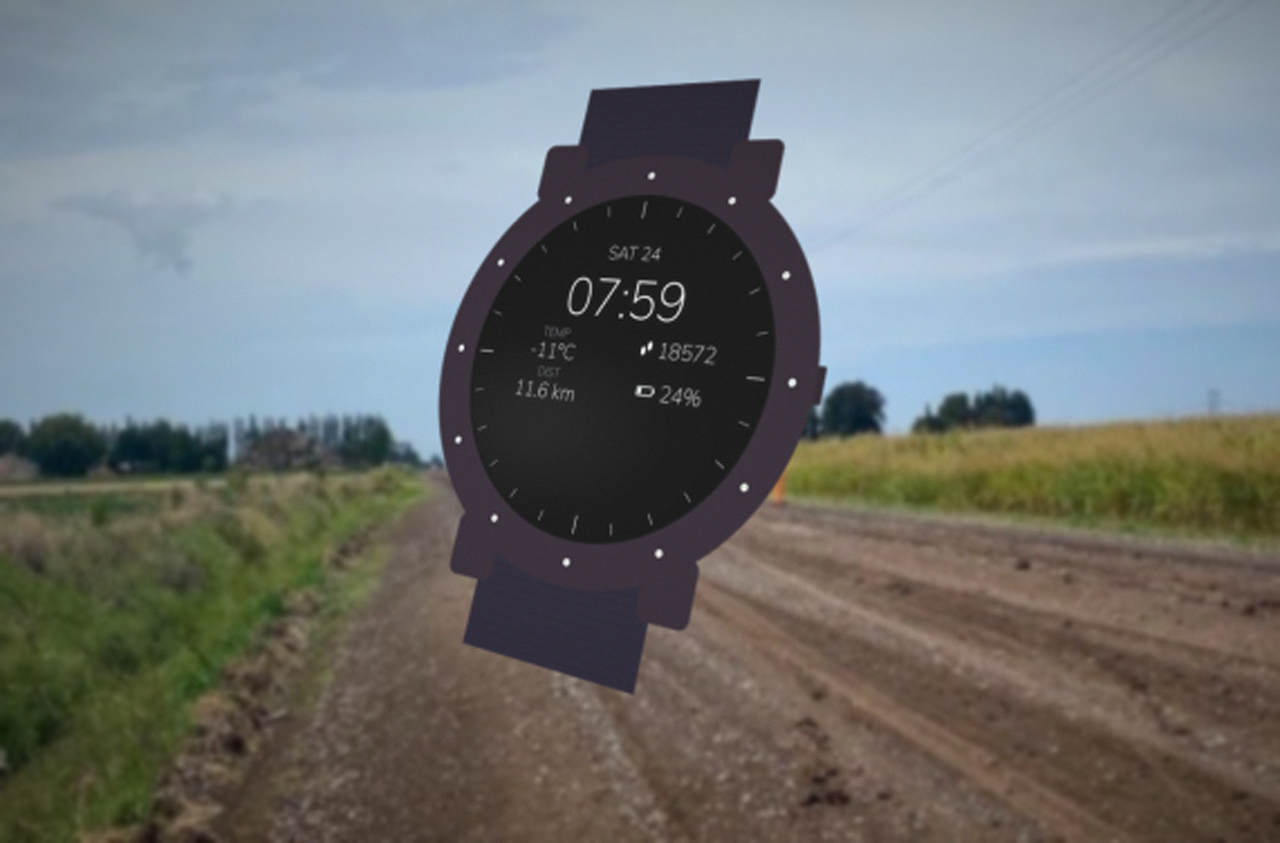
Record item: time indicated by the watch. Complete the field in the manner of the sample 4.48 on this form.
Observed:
7.59
